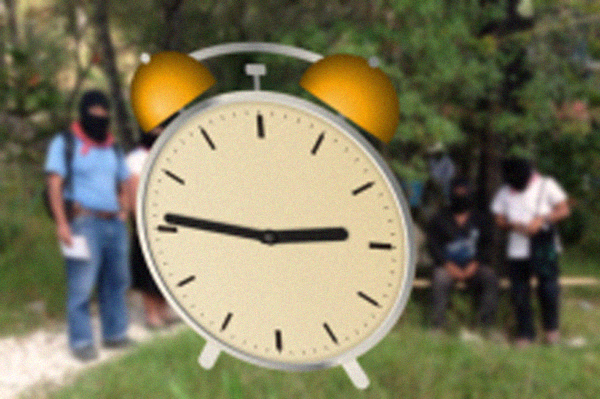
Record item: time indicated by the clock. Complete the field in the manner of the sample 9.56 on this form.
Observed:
2.46
